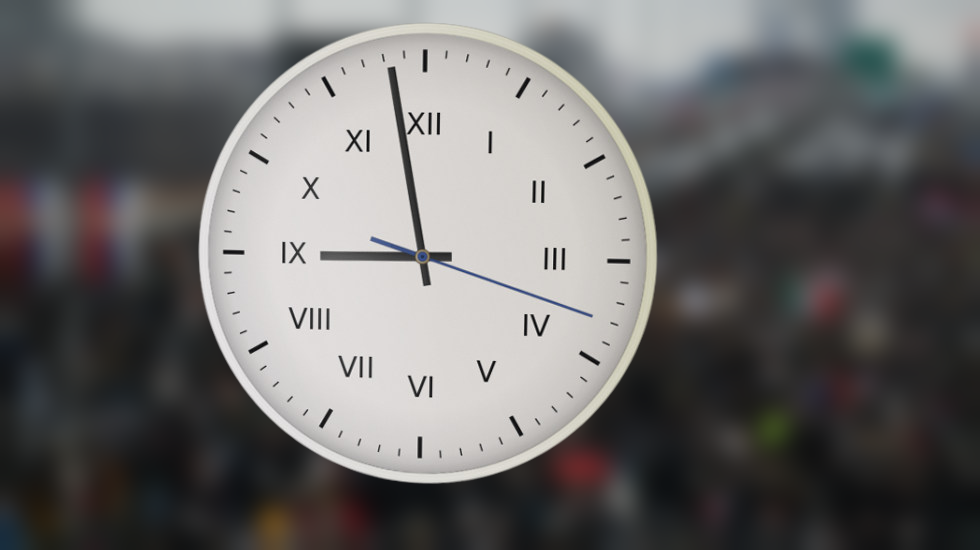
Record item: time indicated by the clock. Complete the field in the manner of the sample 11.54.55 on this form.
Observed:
8.58.18
